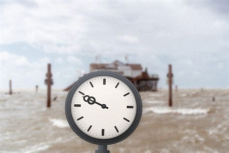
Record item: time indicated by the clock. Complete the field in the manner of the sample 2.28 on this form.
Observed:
9.49
